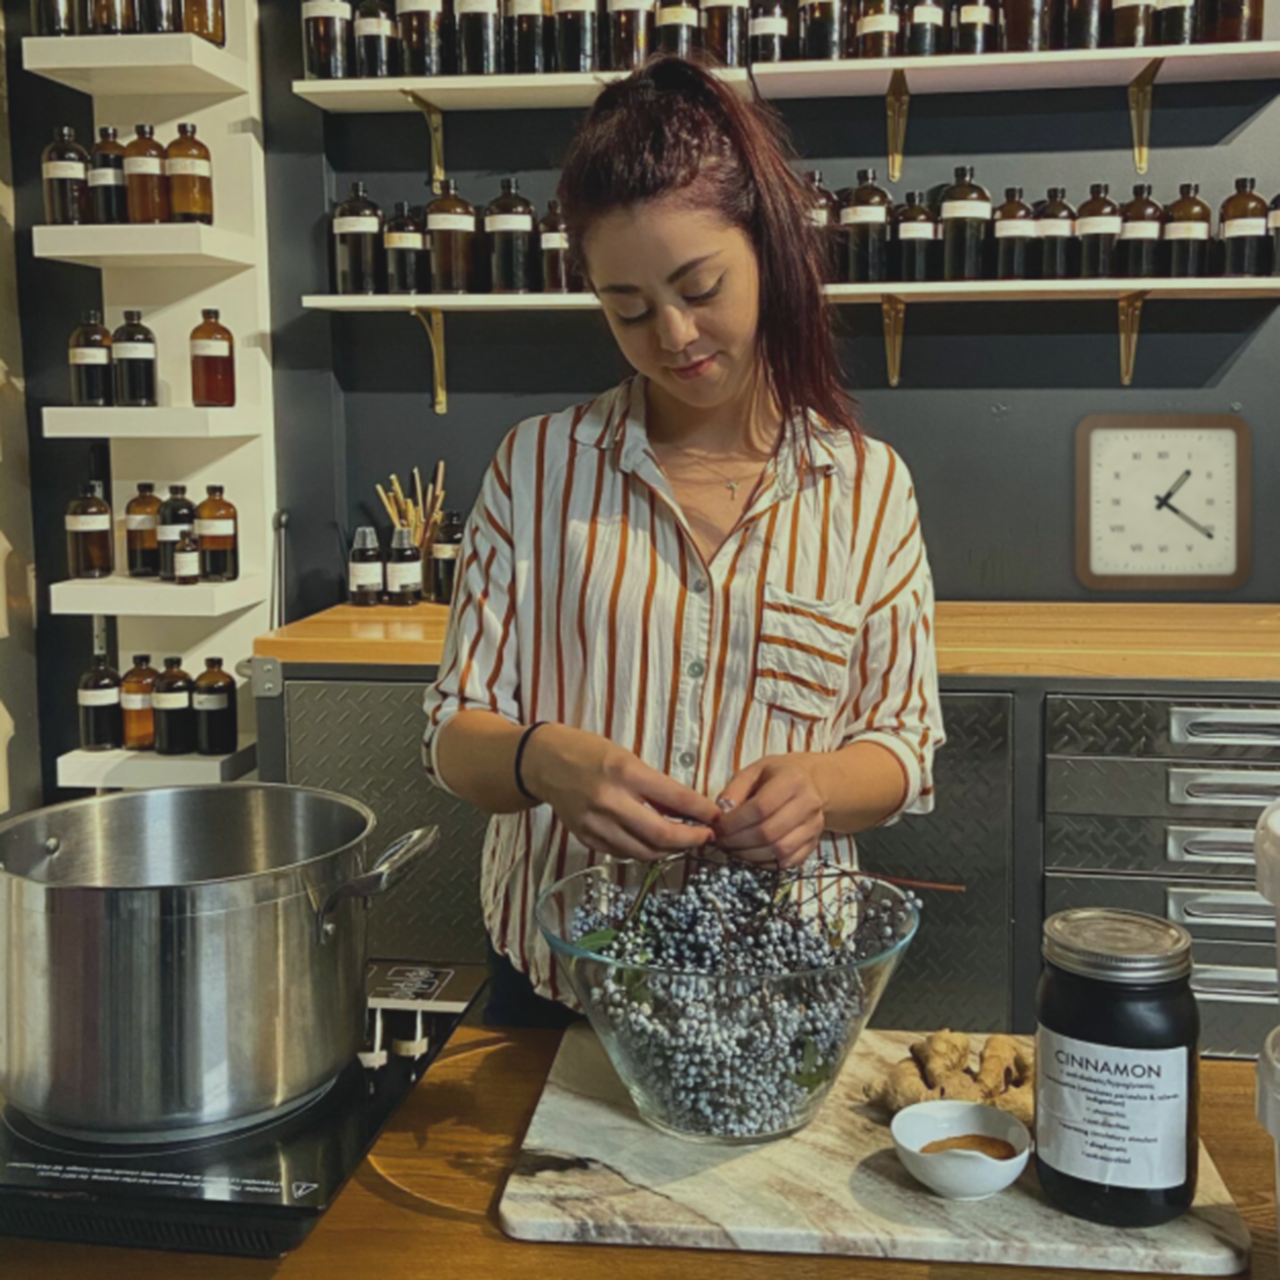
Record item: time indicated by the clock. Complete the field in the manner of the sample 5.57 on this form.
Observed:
1.21
